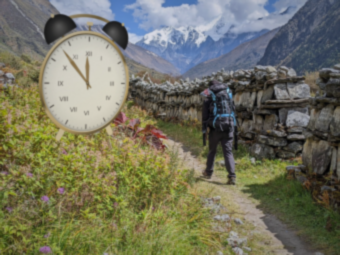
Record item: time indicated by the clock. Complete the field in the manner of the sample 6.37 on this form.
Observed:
11.53
